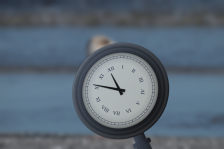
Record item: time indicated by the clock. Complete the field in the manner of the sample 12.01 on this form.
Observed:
11.51
